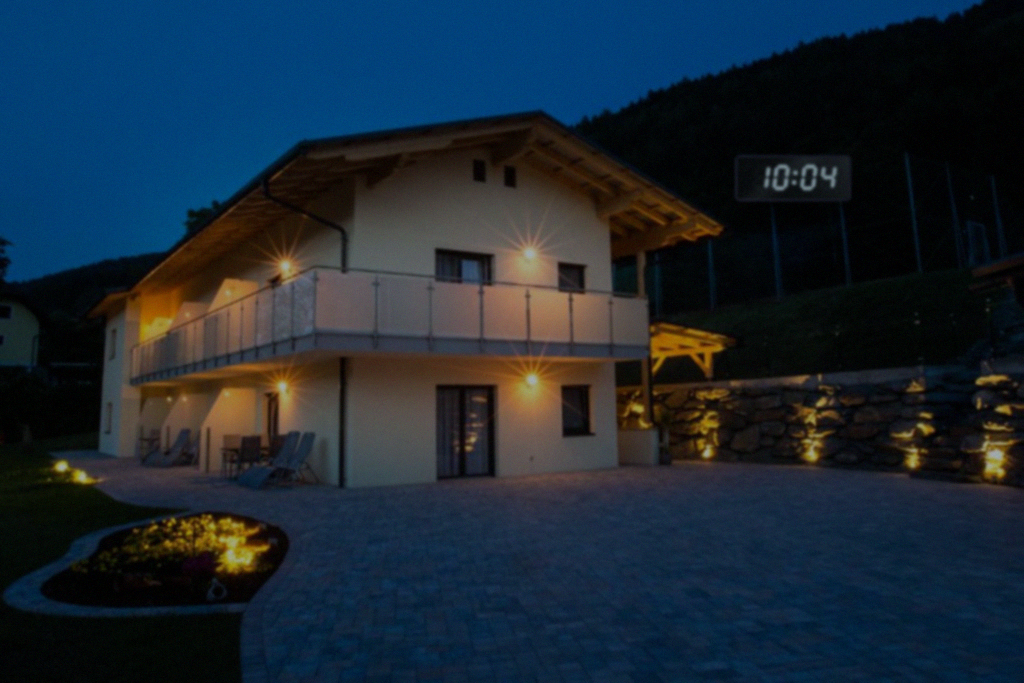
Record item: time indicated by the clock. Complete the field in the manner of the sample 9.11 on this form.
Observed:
10.04
